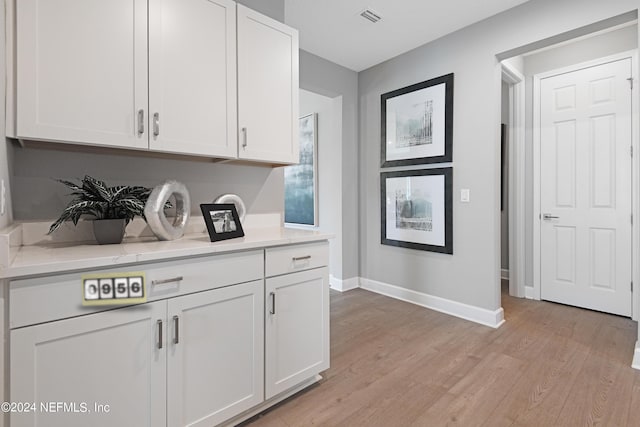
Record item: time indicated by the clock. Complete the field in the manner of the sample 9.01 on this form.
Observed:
9.56
